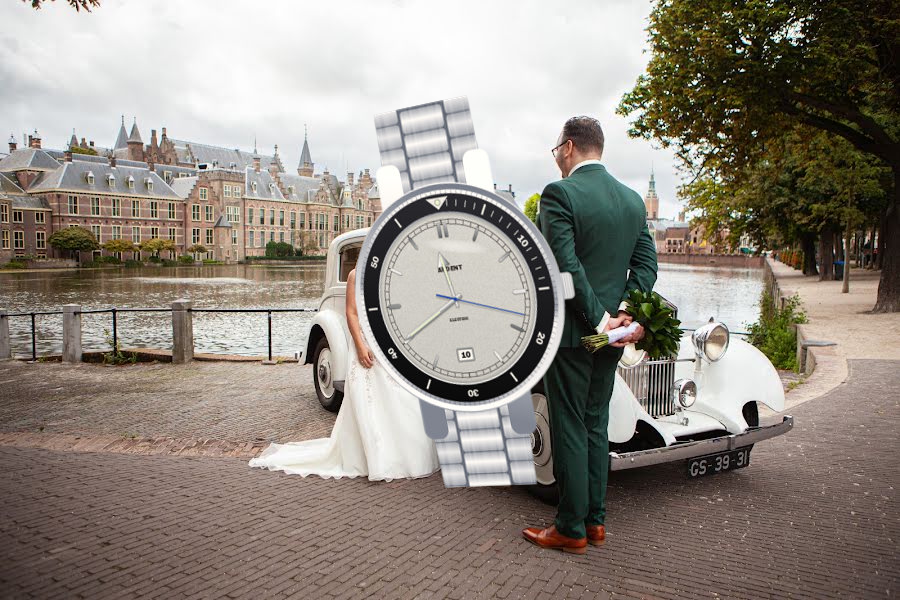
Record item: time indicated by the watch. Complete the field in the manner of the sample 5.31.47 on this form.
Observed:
11.40.18
